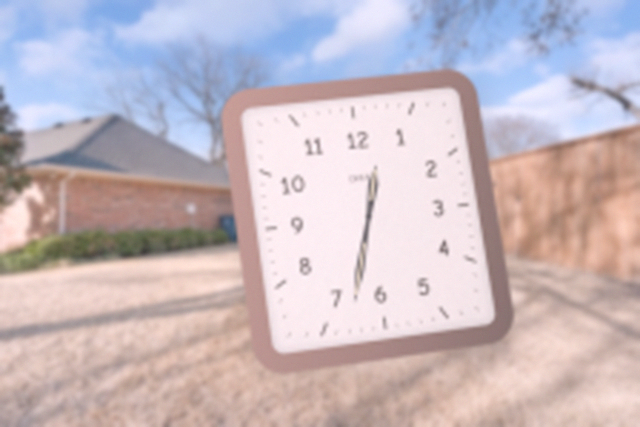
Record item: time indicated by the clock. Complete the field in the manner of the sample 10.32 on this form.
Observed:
12.33
